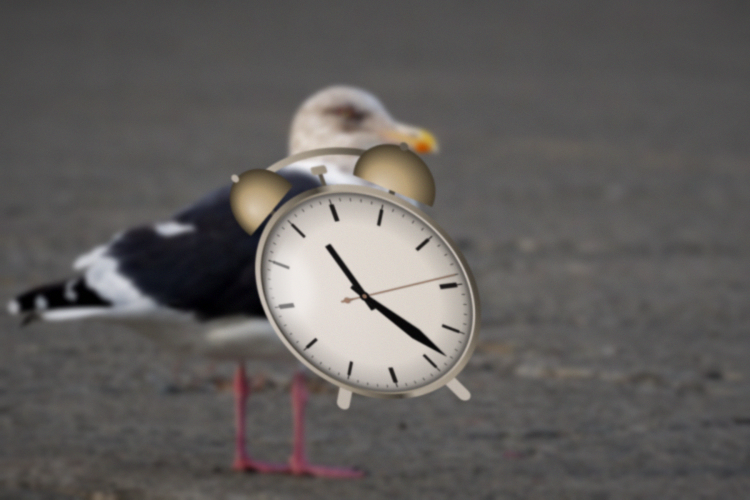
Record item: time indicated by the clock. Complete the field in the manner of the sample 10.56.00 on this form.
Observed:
11.23.14
